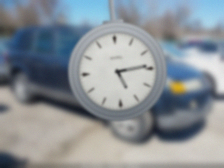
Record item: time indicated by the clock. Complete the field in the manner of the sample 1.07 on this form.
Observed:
5.14
